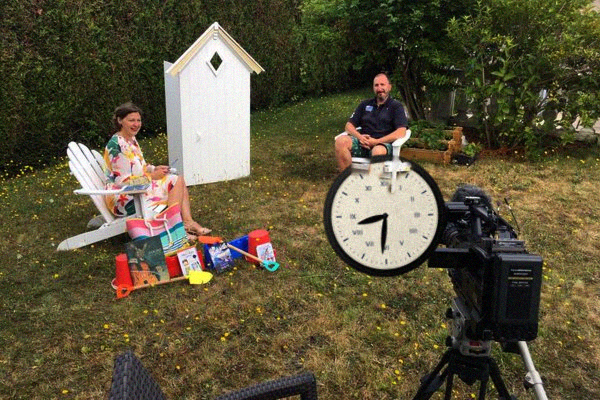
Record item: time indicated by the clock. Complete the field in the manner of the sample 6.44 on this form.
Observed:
8.31
